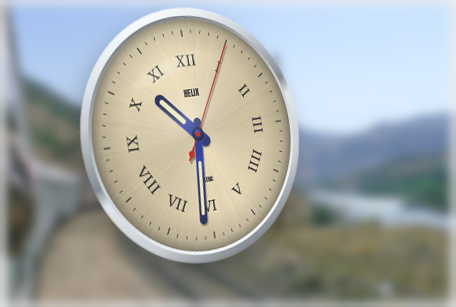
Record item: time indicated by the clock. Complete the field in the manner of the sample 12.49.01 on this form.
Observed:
10.31.05
